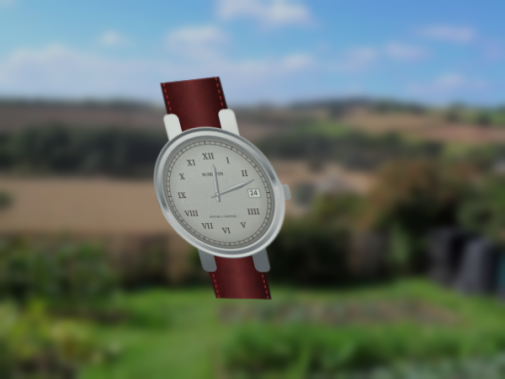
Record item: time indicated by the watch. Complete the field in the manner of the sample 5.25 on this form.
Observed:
12.12
